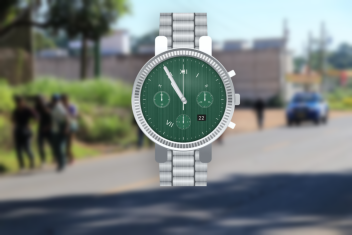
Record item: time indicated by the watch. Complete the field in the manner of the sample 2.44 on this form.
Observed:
10.55
